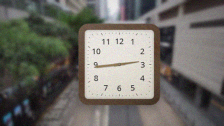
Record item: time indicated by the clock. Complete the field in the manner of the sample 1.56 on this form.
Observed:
2.44
